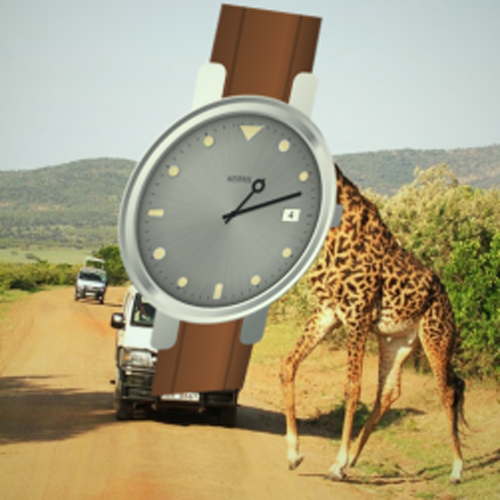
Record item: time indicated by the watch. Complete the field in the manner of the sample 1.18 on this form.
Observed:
1.12
